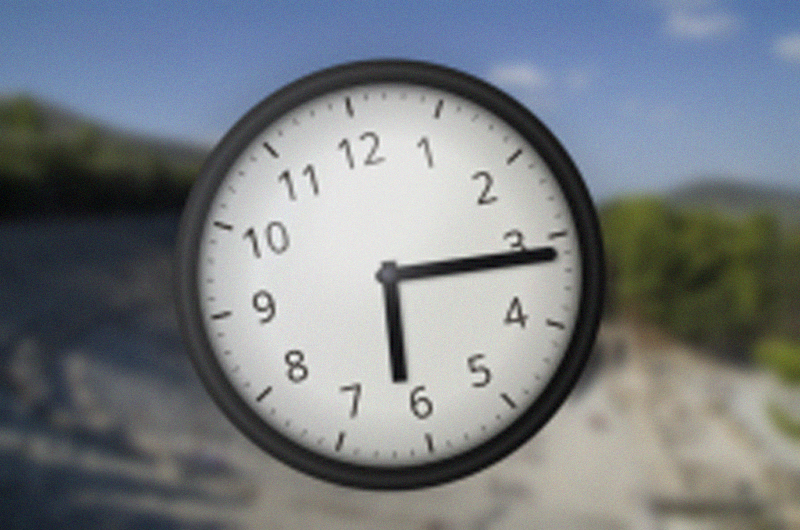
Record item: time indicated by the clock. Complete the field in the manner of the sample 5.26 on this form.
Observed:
6.16
